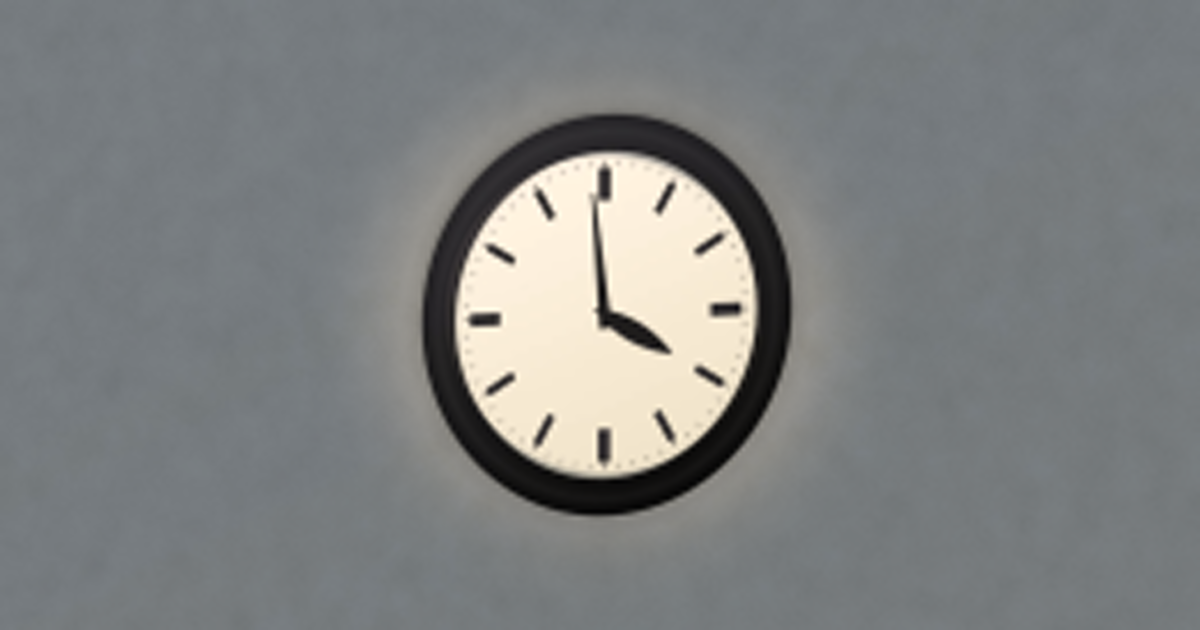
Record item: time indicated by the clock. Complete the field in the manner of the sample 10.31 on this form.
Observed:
3.59
